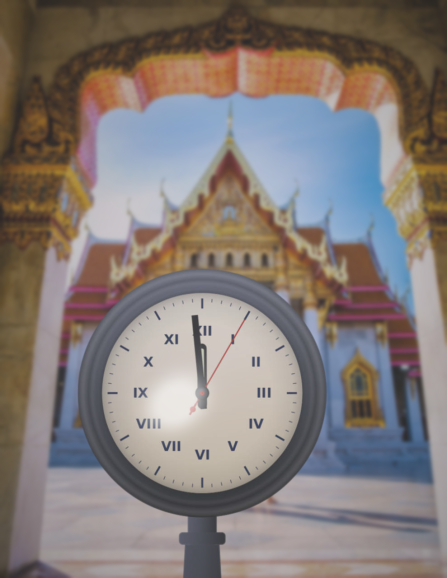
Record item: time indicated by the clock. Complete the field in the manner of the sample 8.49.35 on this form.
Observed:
11.59.05
